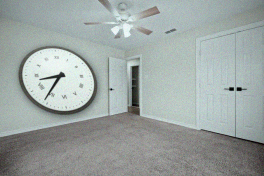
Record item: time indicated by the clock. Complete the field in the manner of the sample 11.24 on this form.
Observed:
8.36
